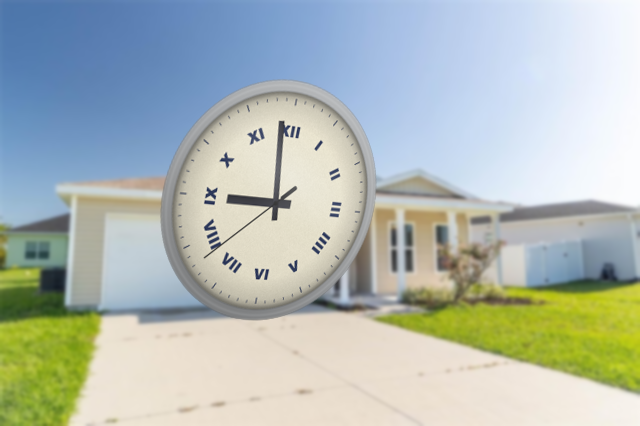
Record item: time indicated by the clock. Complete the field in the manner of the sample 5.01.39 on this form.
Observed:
8.58.38
